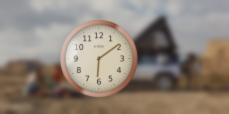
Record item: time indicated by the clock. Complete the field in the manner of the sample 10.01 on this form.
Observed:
6.09
